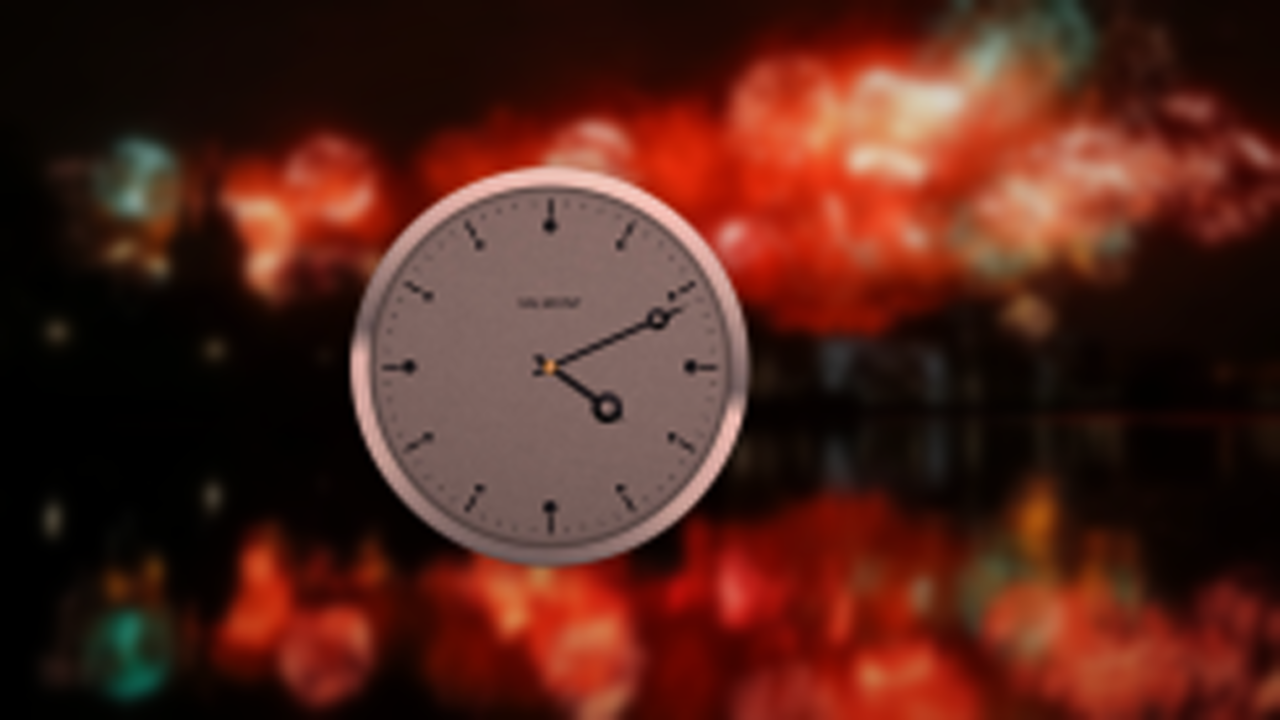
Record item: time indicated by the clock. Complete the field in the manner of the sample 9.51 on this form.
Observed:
4.11
